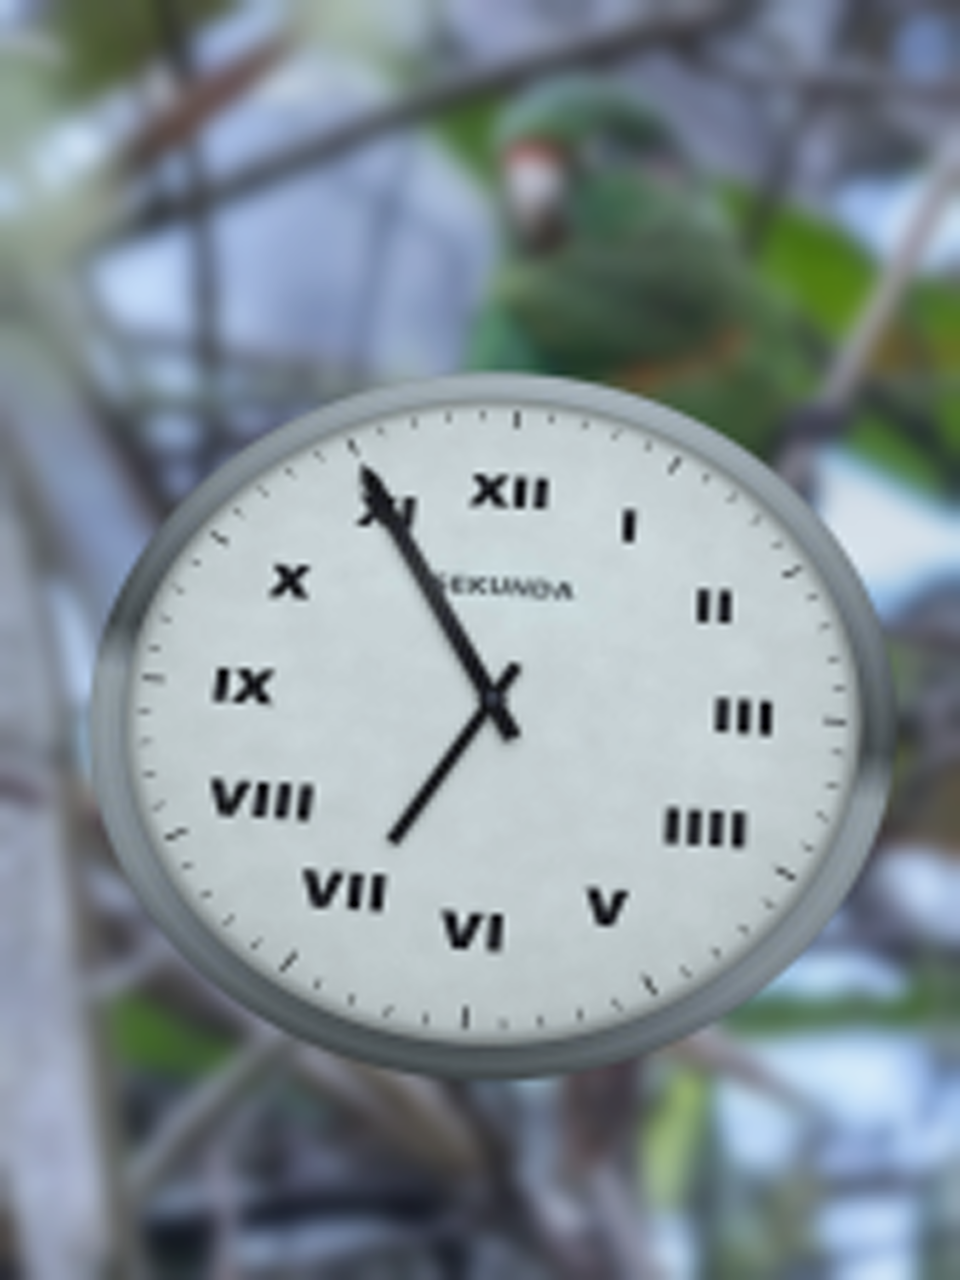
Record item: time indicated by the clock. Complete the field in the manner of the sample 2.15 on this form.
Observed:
6.55
